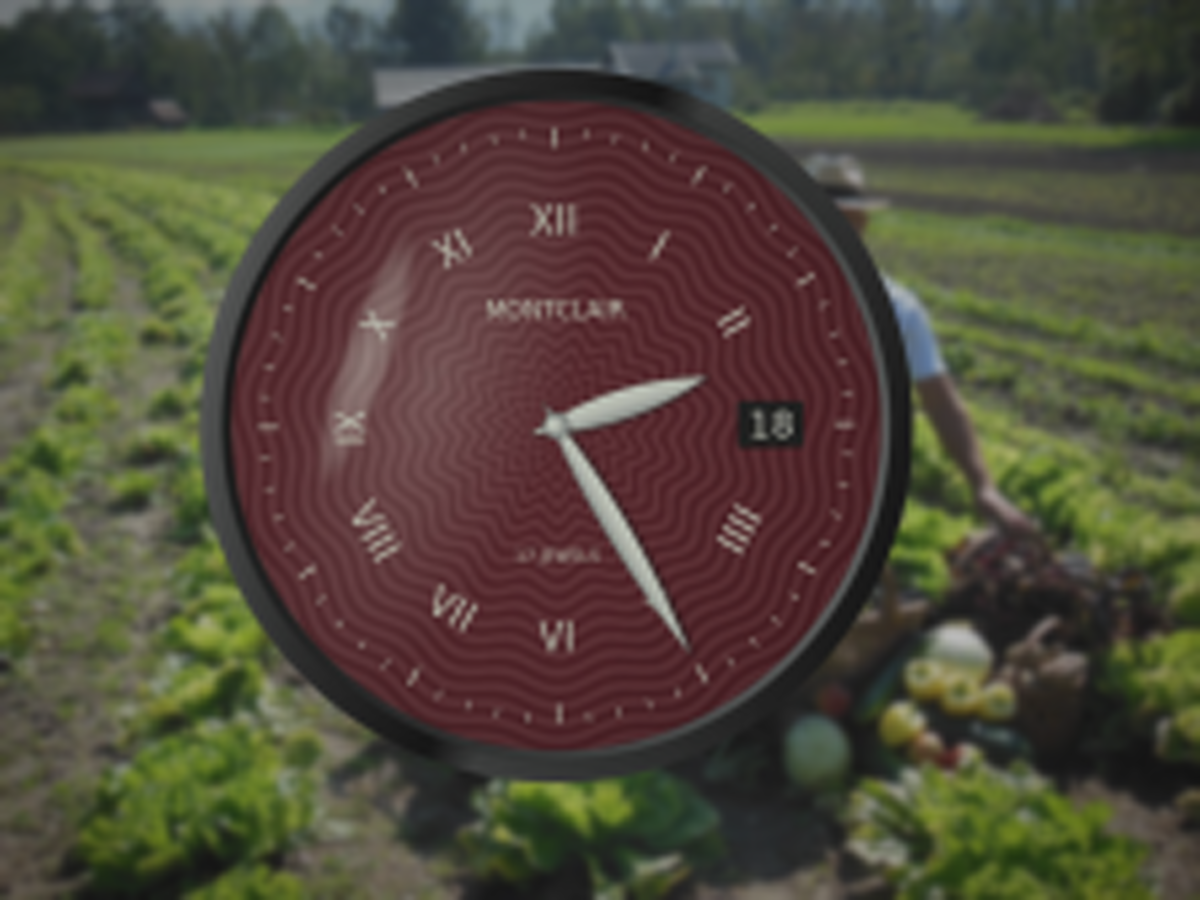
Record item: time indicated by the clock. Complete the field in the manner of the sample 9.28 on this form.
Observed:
2.25
